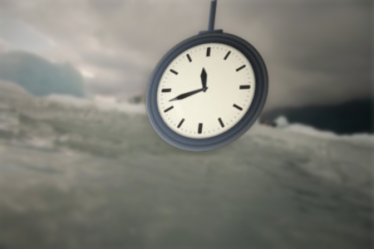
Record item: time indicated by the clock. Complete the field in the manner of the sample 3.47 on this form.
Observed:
11.42
